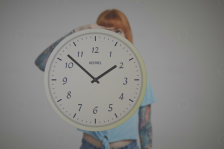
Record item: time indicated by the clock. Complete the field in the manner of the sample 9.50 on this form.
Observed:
1.52
